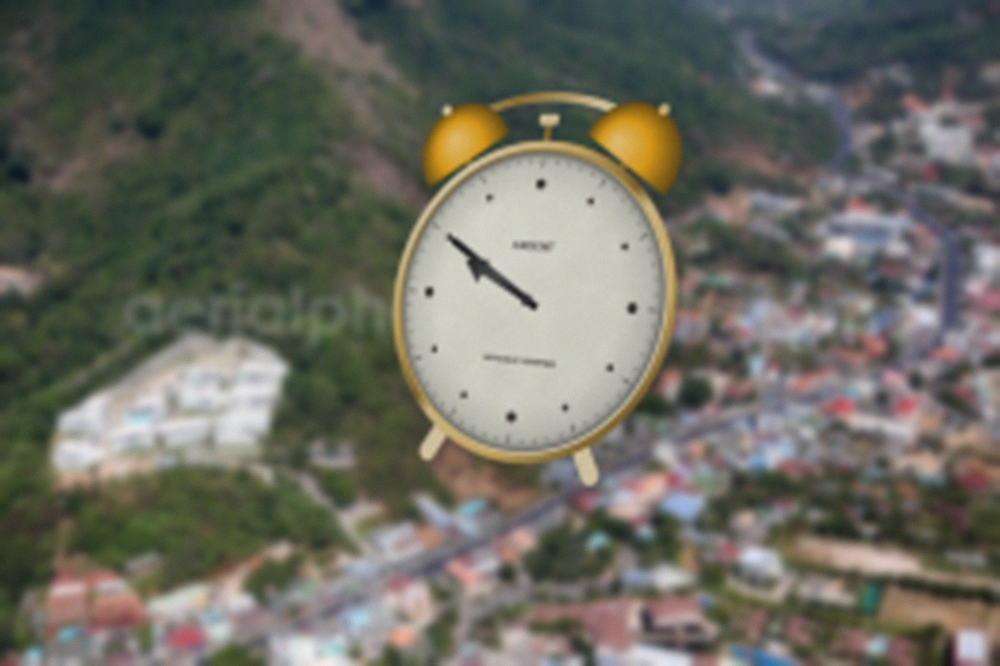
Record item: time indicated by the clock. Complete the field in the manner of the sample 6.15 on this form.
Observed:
9.50
